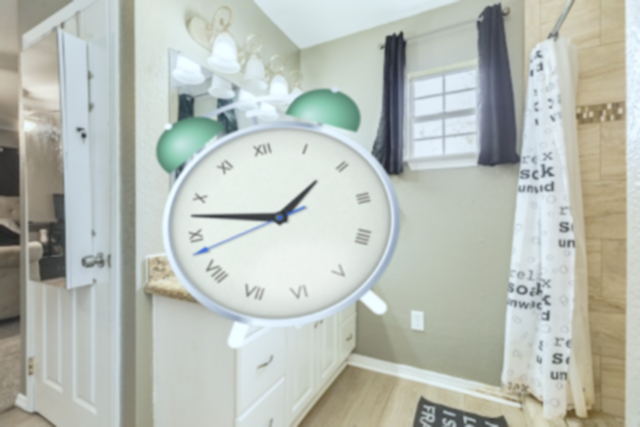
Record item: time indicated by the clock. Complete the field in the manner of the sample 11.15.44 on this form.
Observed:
1.47.43
